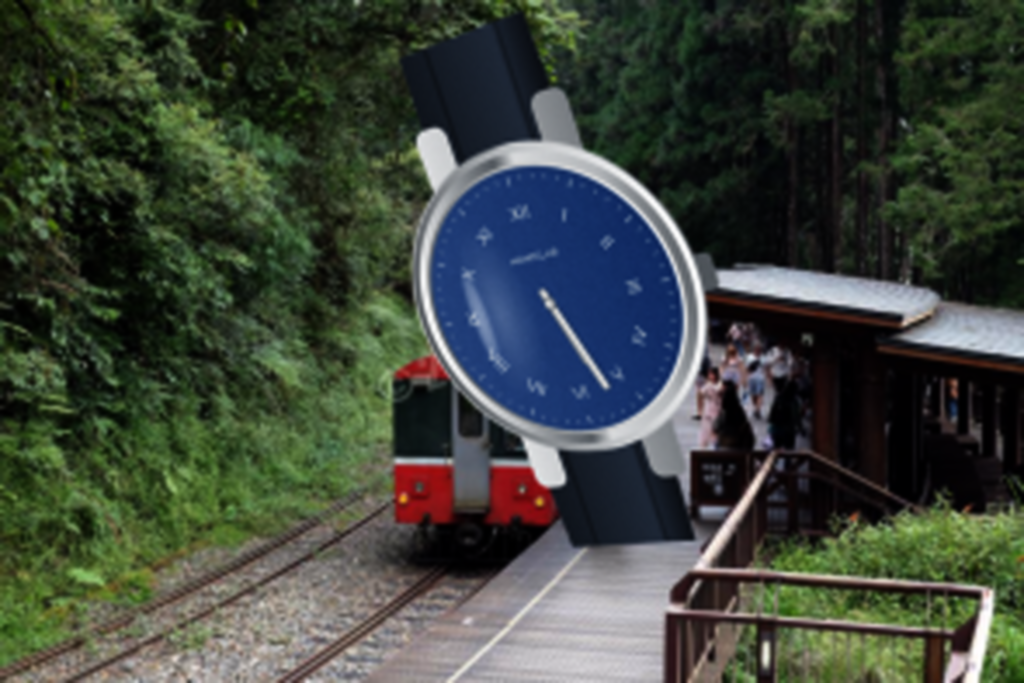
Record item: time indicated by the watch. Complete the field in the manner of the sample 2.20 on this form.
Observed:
5.27
